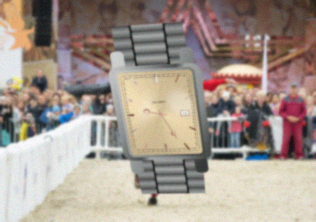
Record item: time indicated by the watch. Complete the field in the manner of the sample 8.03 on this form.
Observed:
9.26
